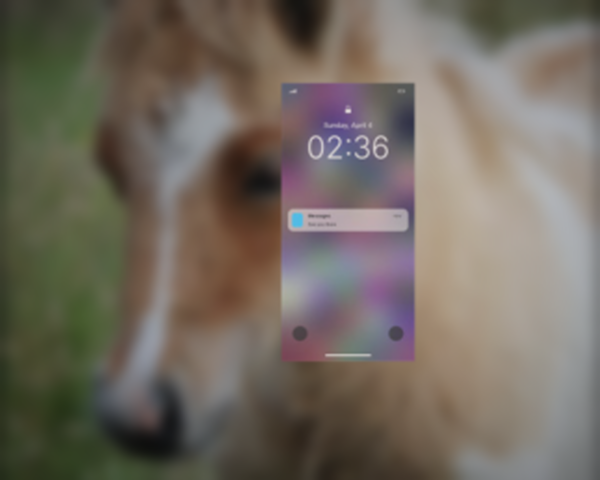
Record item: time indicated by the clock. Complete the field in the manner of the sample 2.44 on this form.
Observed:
2.36
